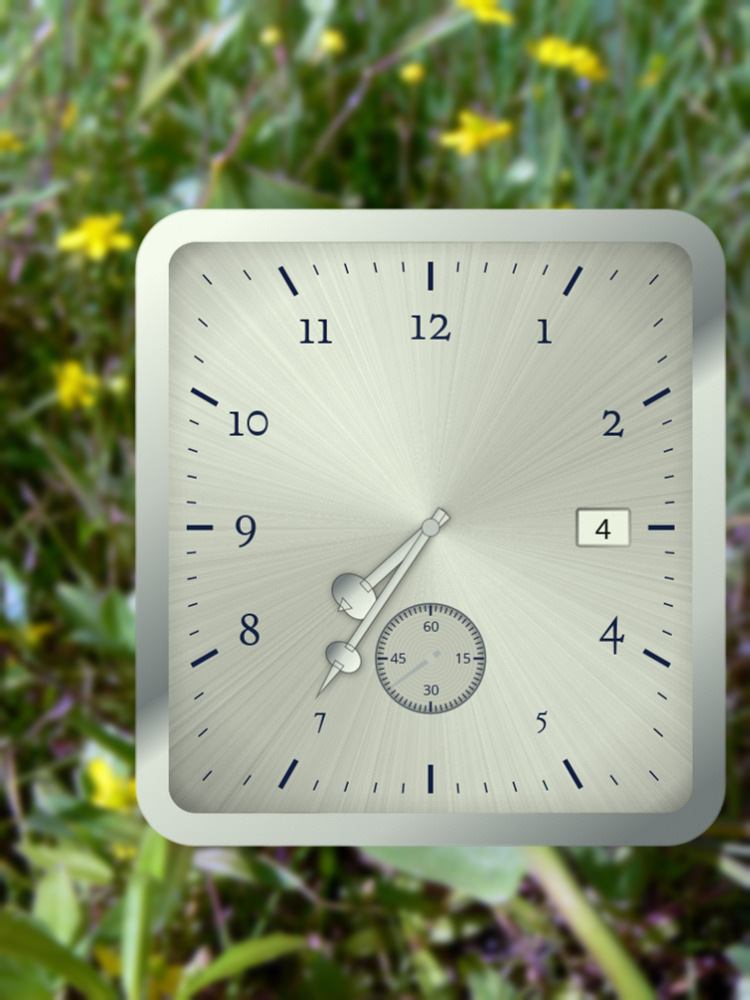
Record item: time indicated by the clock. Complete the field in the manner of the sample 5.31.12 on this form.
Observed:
7.35.39
